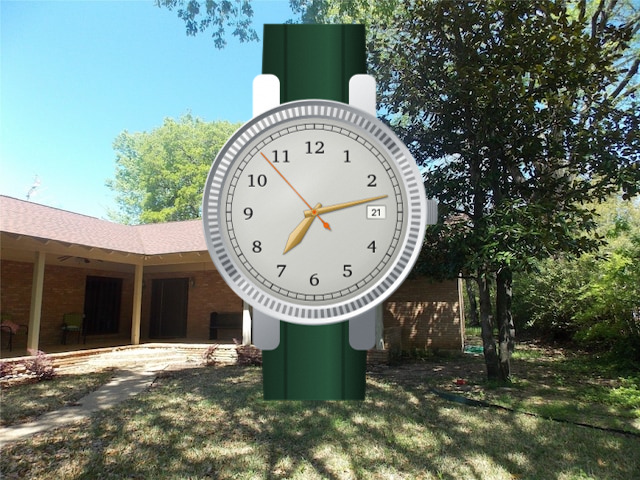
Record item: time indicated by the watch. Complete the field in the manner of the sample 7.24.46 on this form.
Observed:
7.12.53
